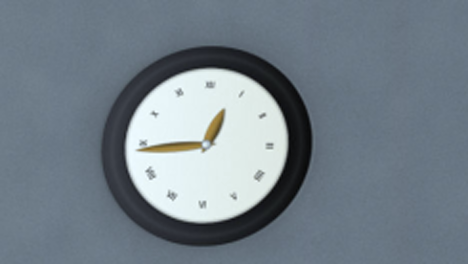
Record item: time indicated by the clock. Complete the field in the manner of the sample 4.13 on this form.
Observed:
12.44
